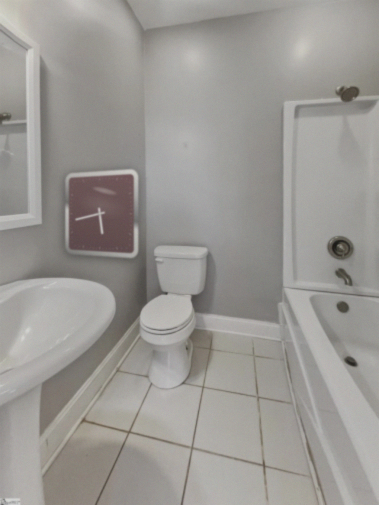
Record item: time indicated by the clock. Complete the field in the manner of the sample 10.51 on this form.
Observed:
5.43
